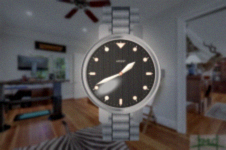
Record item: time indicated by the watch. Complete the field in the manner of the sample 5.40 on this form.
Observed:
1.41
